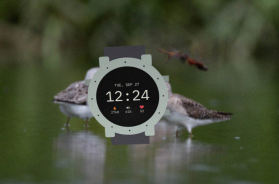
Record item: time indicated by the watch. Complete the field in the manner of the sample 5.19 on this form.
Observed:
12.24
